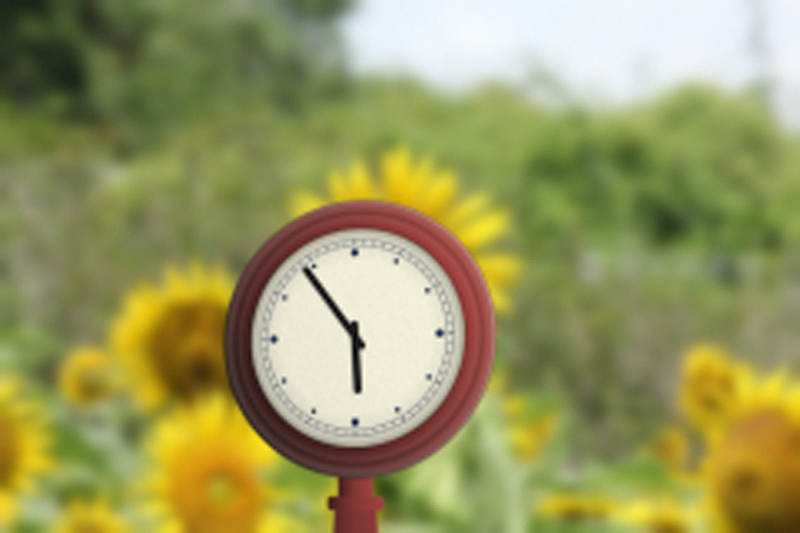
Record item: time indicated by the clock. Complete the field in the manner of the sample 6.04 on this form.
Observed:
5.54
